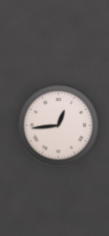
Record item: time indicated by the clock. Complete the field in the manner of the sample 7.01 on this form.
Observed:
12.44
